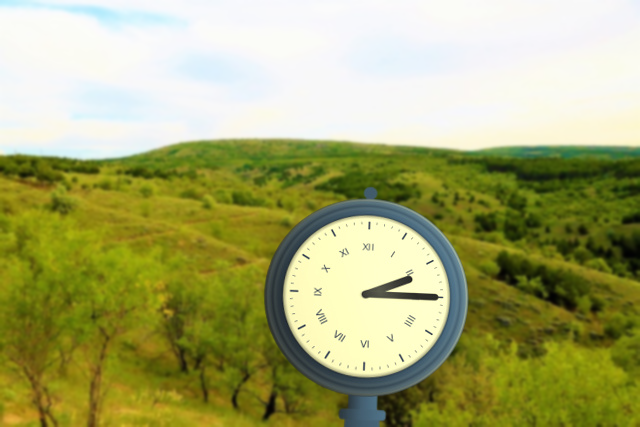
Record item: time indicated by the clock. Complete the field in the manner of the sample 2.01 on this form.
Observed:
2.15
